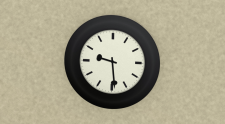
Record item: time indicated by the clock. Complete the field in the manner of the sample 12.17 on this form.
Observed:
9.29
